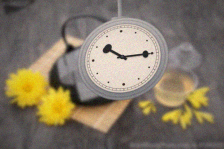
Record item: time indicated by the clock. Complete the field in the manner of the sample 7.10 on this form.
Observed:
10.15
